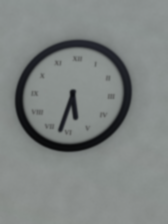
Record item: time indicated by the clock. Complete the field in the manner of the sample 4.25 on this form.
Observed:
5.32
